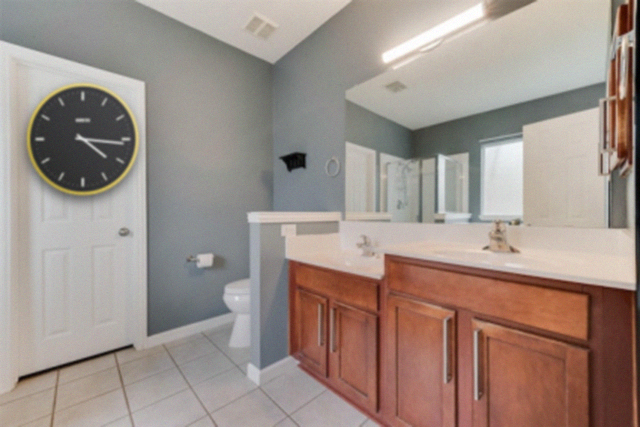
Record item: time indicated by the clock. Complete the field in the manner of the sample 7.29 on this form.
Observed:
4.16
